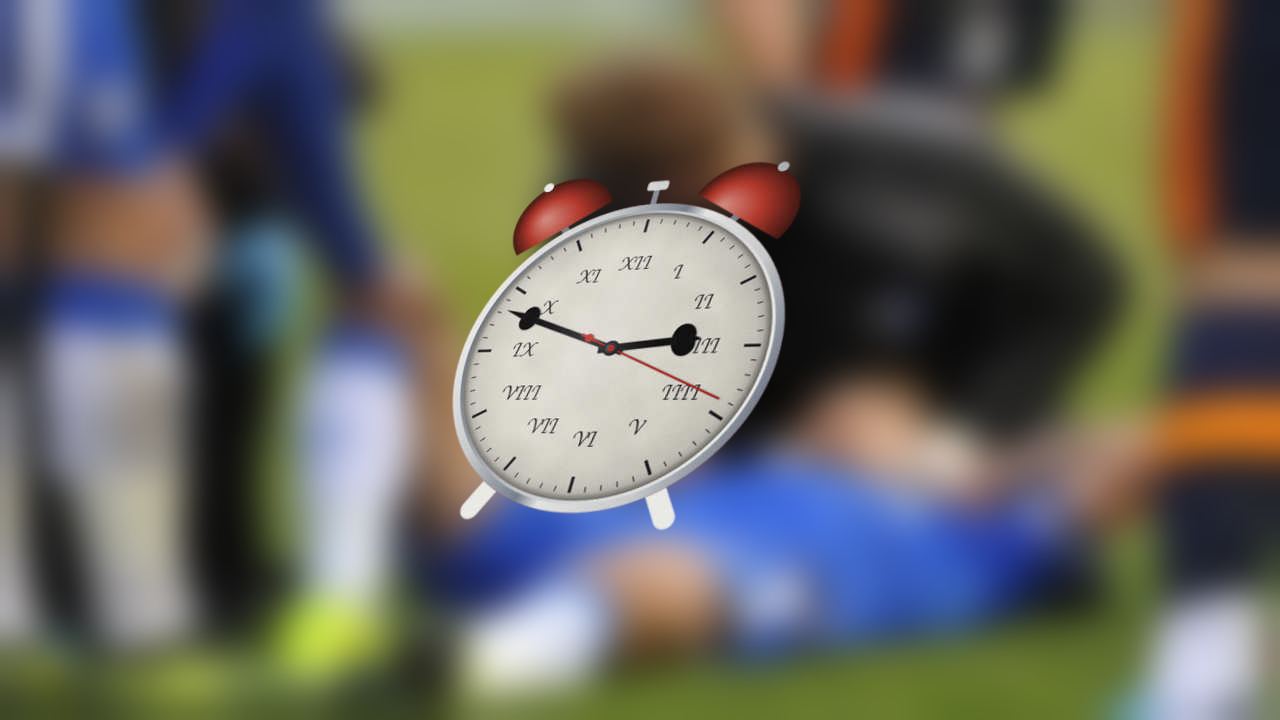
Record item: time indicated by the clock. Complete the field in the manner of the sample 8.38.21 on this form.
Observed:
2.48.19
